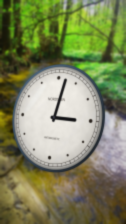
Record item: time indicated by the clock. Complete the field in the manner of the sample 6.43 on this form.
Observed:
3.02
